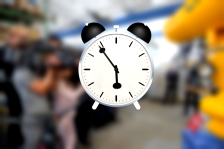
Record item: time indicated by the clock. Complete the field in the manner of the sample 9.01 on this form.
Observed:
5.54
